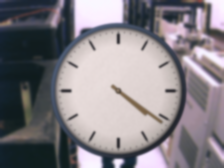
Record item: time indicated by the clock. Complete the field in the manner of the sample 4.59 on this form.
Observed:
4.21
